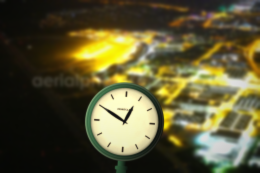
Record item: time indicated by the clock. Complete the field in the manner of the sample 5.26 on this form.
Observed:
12.50
